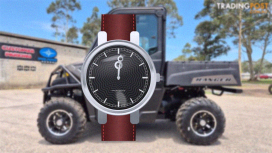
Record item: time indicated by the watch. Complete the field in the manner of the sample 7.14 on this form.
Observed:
12.01
